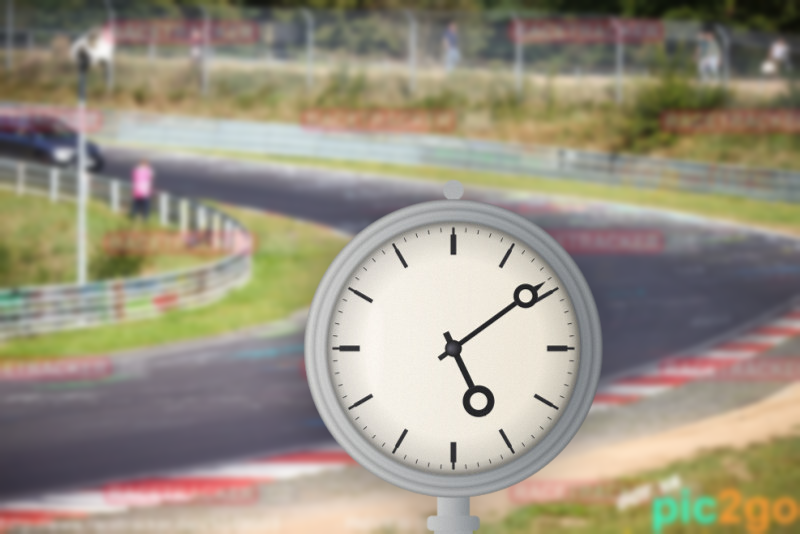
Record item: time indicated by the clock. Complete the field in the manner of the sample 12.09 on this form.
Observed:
5.09
